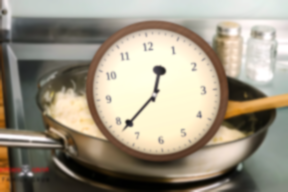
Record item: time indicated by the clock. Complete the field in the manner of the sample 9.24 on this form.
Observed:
12.38
